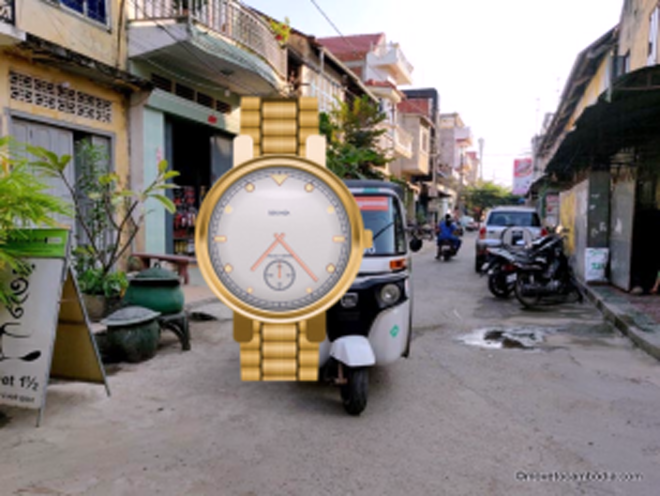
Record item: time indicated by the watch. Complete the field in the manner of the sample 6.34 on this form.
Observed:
7.23
